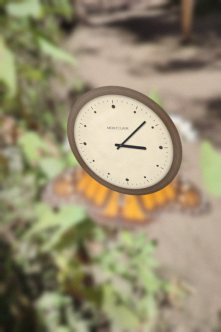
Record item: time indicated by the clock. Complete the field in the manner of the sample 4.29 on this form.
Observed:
3.08
